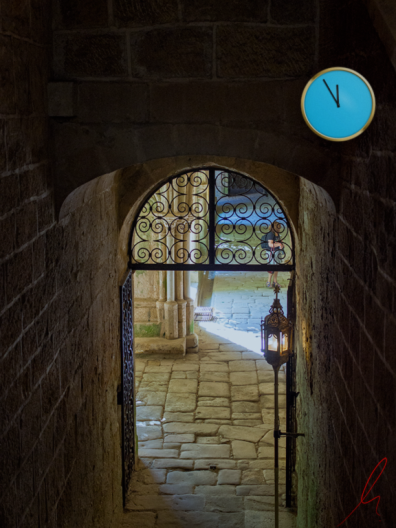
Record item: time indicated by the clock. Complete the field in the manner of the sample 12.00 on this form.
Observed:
11.55
